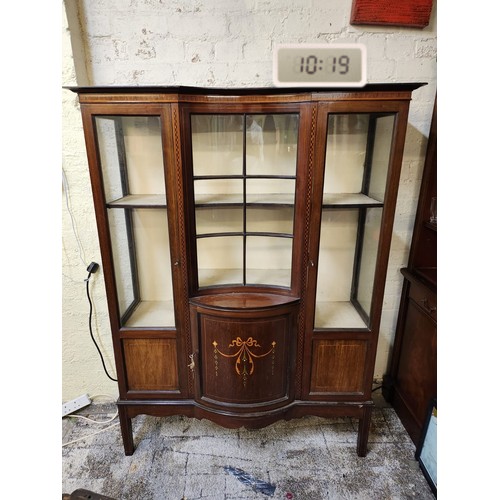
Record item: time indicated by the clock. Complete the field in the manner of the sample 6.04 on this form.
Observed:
10.19
